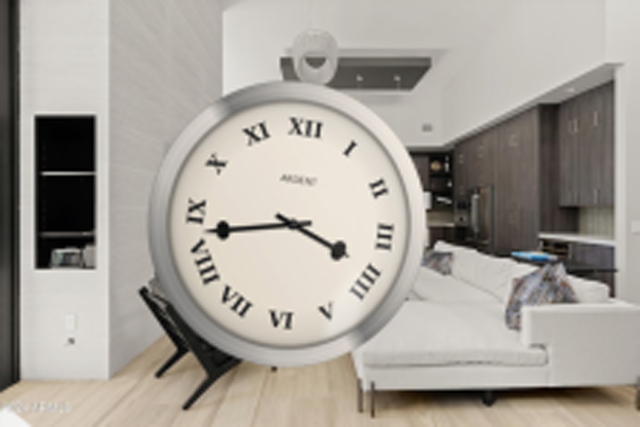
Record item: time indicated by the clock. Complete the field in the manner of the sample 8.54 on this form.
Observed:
3.43
